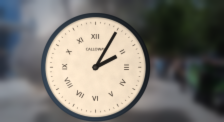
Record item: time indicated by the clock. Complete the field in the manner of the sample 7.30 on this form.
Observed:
2.05
